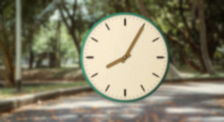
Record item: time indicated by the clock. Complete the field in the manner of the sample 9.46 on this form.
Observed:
8.05
